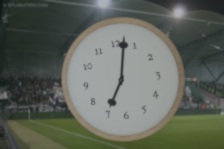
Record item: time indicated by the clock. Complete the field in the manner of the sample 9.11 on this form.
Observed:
7.02
